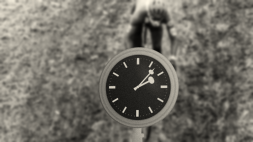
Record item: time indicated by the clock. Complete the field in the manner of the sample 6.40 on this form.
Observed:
2.07
